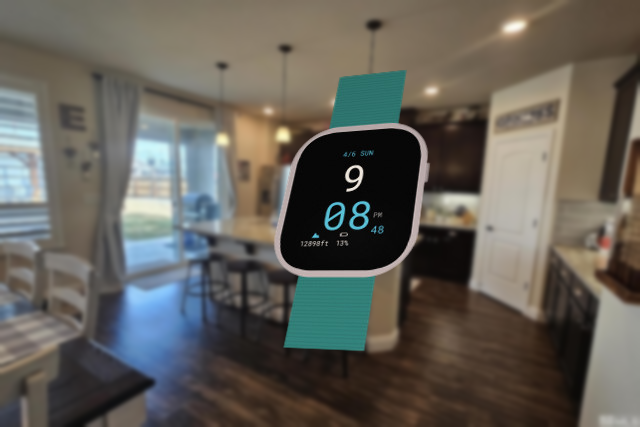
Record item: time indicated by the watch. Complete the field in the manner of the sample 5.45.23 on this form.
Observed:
9.08.48
